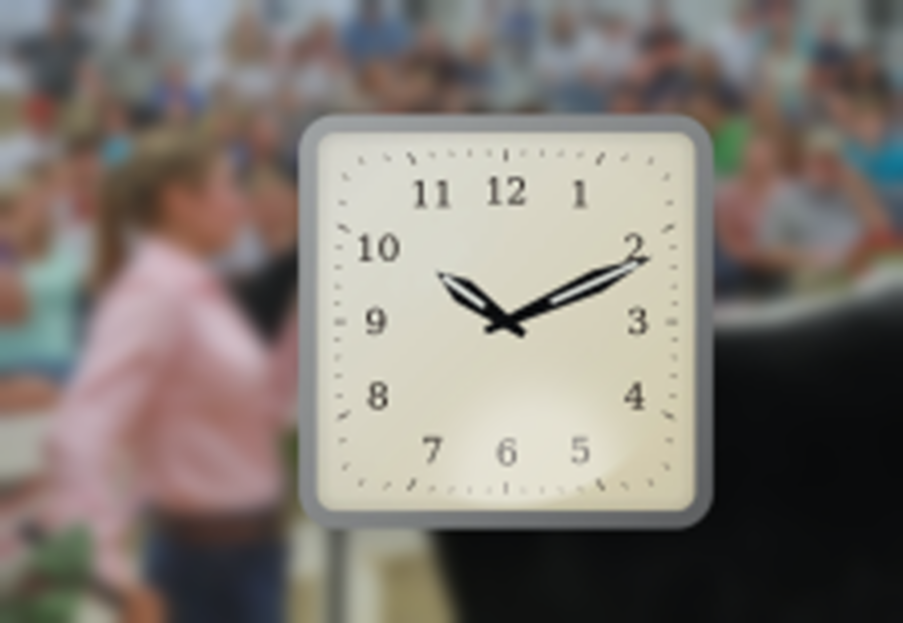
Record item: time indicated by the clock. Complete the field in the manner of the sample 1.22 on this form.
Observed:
10.11
